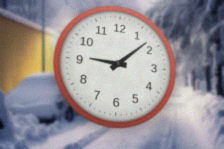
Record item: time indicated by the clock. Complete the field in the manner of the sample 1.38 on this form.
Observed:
9.08
